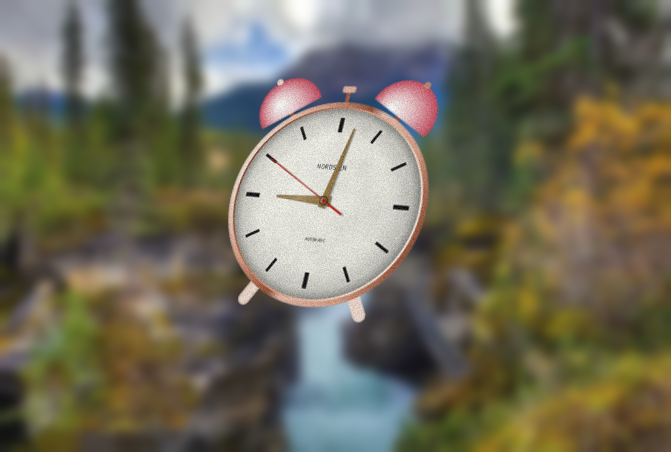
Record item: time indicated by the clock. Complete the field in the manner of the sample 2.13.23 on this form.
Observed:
9.01.50
